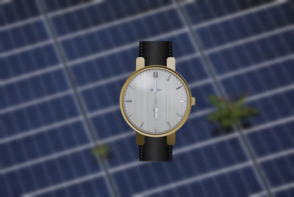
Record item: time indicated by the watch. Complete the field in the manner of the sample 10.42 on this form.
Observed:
6.00
